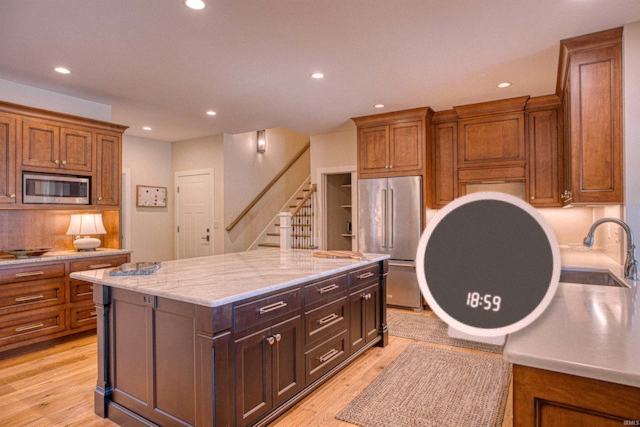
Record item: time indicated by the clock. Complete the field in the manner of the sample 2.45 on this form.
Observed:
18.59
